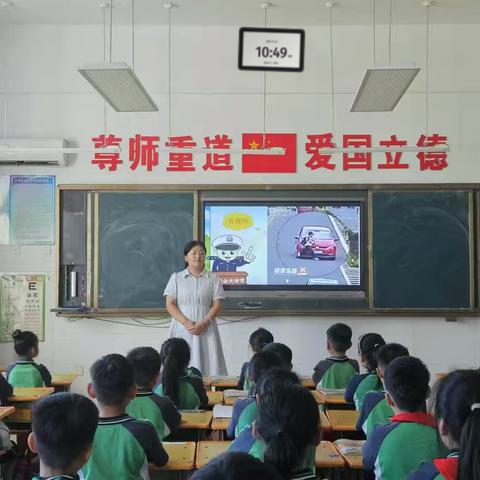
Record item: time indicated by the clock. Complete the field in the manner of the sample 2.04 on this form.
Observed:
10.49
